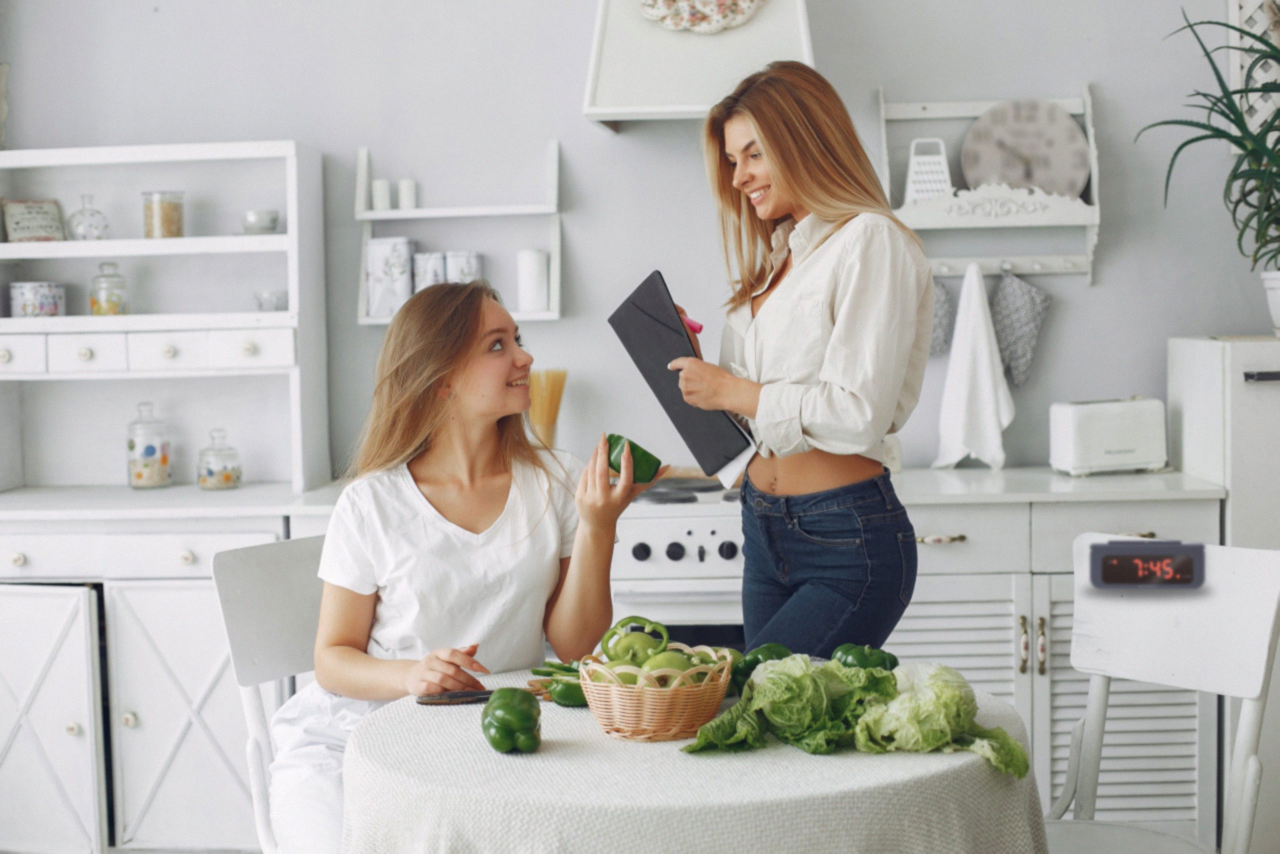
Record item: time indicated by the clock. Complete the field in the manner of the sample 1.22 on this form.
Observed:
7.45
